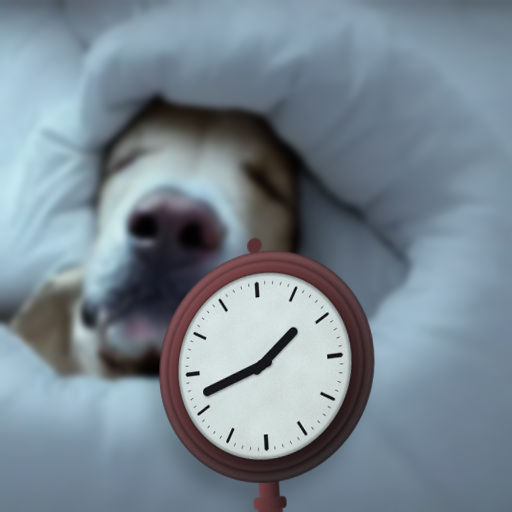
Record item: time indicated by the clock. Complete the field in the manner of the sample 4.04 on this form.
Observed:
1.42
